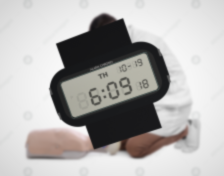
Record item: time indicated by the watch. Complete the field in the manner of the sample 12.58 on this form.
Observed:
6.09
